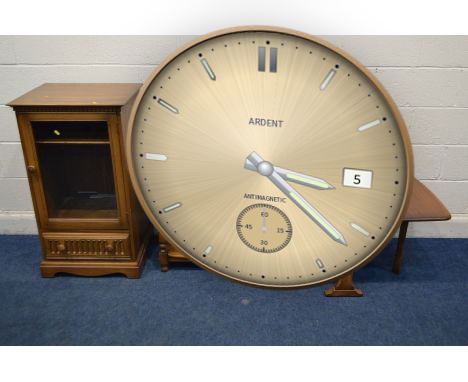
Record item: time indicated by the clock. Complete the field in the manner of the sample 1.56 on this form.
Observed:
3.22
